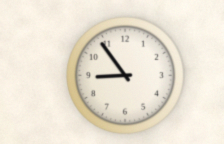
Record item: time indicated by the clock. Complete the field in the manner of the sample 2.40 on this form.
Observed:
8.54
